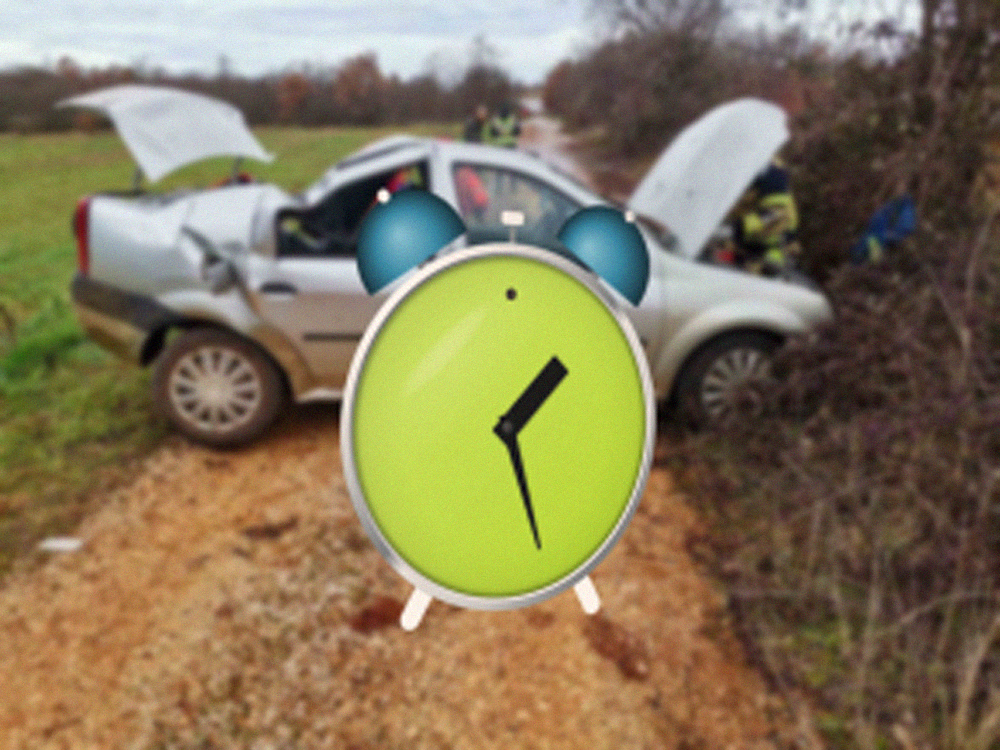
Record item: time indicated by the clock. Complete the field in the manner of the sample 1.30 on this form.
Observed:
1.27
